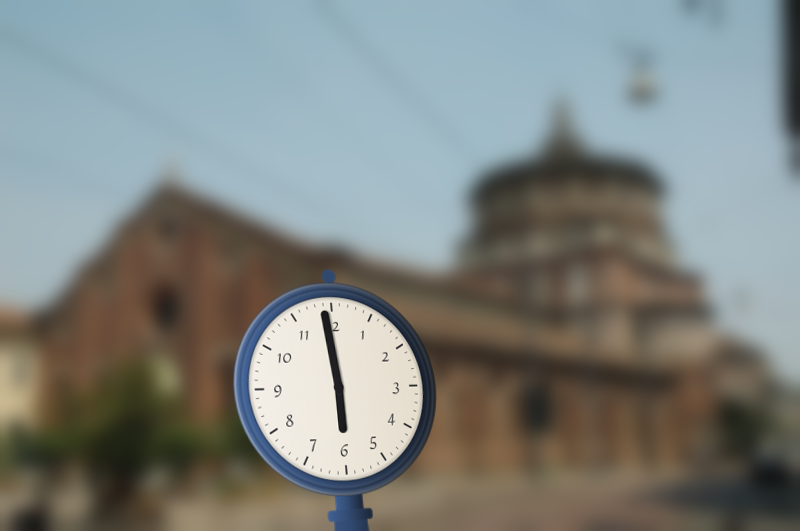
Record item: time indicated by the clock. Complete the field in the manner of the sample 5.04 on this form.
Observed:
5.59
